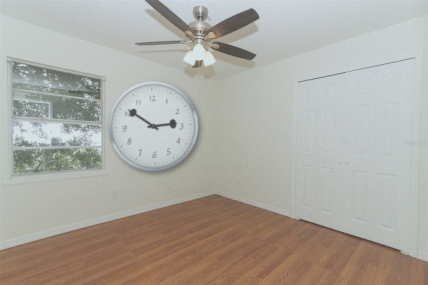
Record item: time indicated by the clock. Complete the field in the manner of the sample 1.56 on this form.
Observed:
2.51
